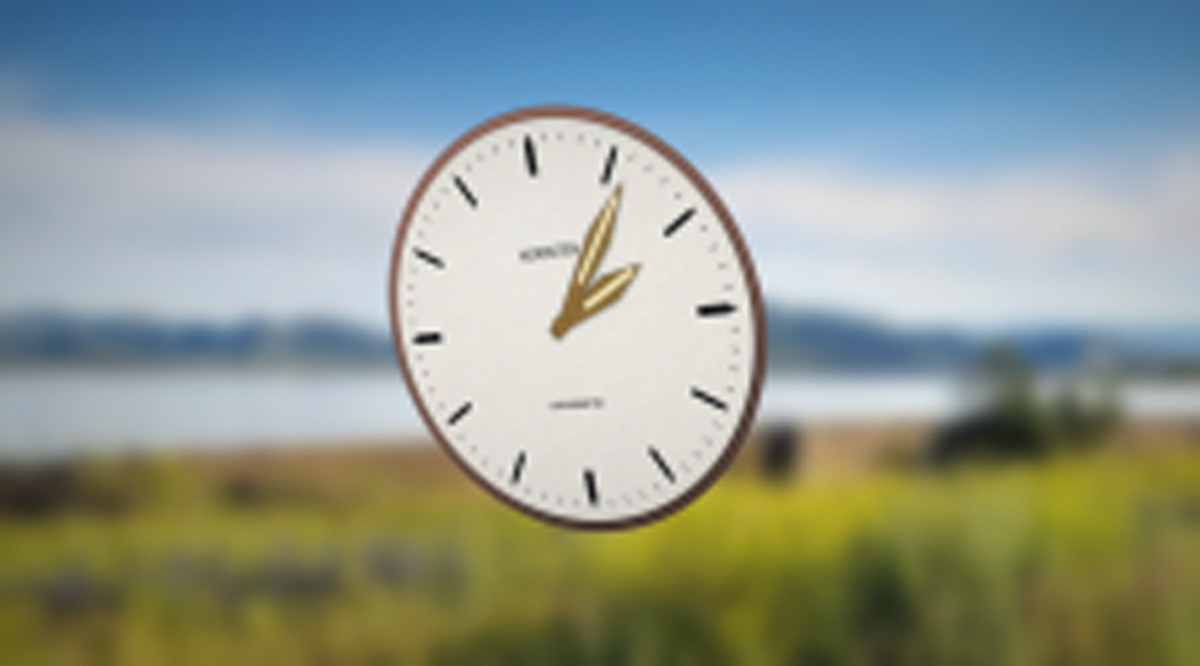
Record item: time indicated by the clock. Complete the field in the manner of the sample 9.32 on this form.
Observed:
2.06
